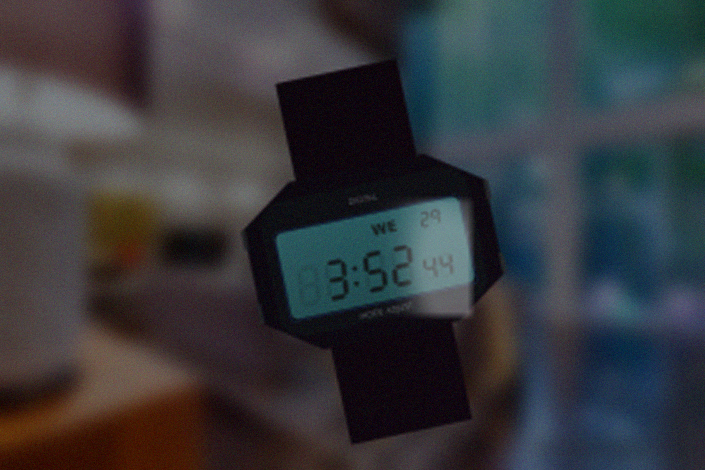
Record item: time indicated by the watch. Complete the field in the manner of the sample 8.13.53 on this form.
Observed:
3.52.44
